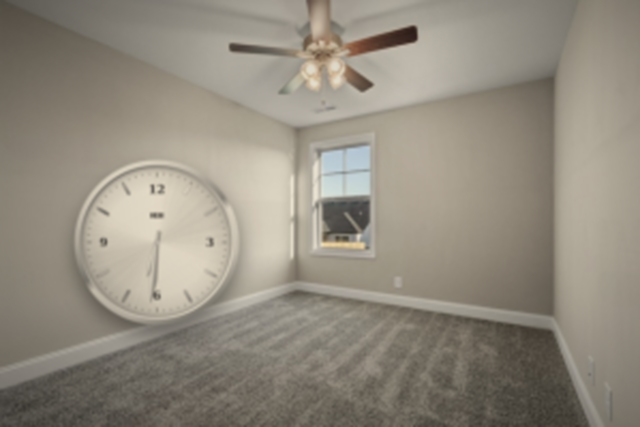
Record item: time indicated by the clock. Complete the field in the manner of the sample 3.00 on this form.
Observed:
6.31
